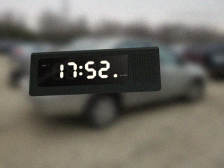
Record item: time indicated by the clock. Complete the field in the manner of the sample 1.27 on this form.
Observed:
17.52
